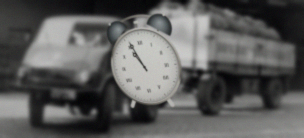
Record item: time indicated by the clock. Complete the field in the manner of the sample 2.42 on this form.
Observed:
10.56
